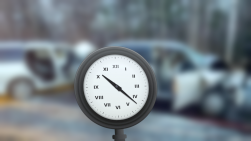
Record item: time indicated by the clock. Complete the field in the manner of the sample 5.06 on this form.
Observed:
10.22
